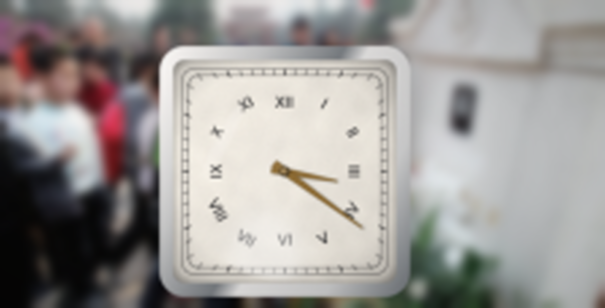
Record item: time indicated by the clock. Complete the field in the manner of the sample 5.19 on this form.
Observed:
3.21
